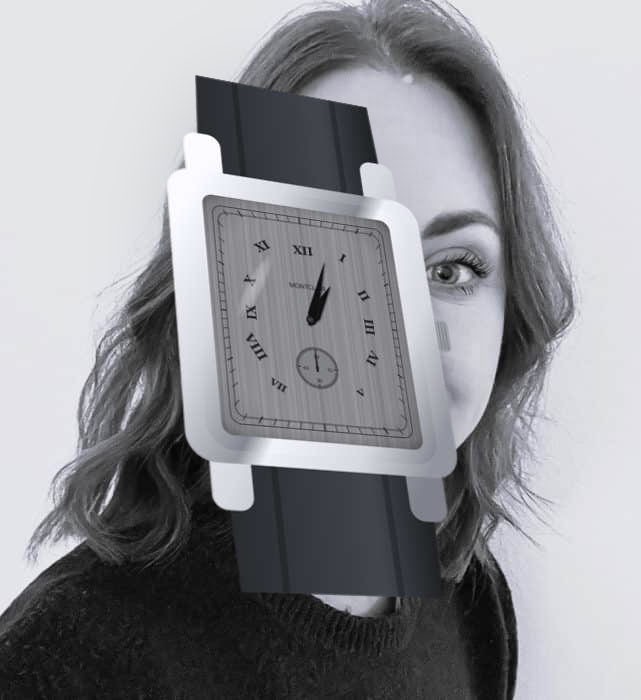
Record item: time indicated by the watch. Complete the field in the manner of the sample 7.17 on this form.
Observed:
1.03
